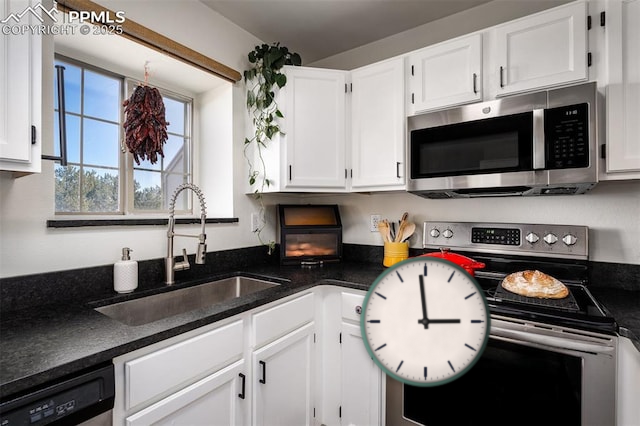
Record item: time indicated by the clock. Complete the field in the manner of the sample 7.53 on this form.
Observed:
2.59
